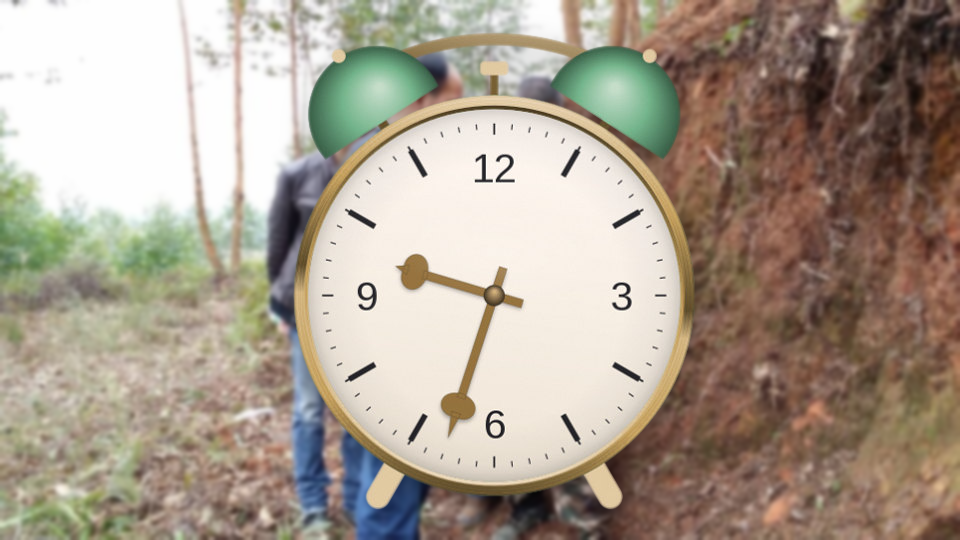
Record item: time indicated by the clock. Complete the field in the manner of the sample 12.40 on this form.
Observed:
9.33
